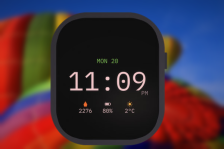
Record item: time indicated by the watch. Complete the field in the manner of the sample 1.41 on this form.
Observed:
11.09
